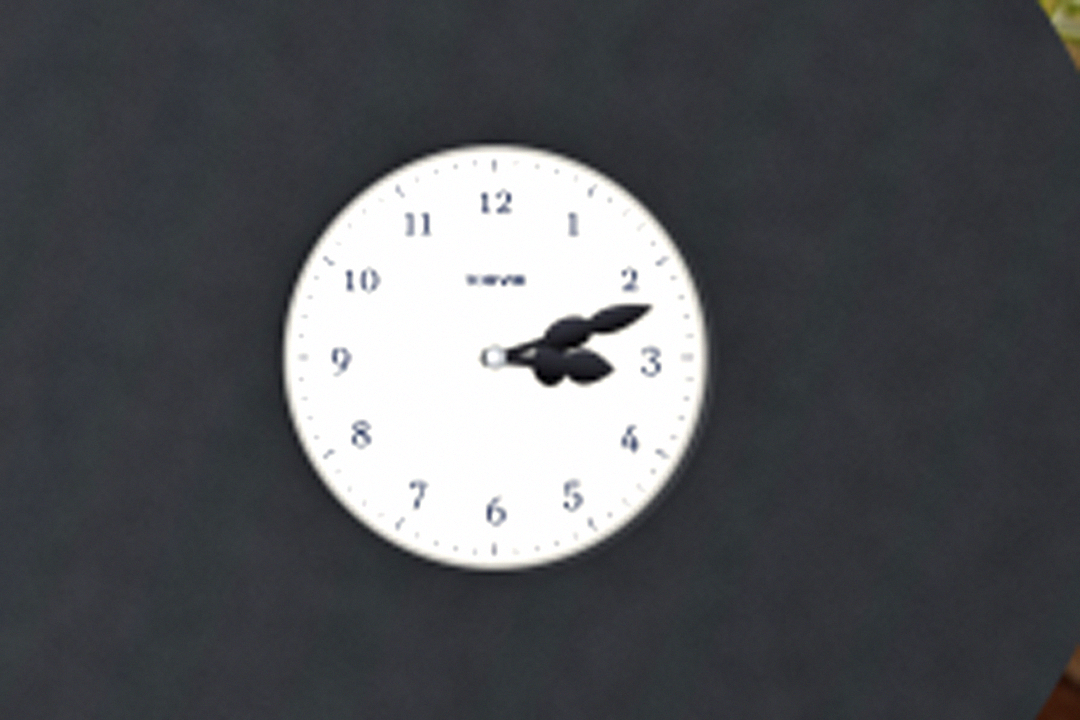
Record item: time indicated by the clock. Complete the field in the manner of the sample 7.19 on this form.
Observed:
3.12
